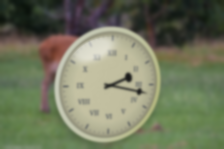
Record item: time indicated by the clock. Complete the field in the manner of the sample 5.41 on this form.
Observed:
2.17
